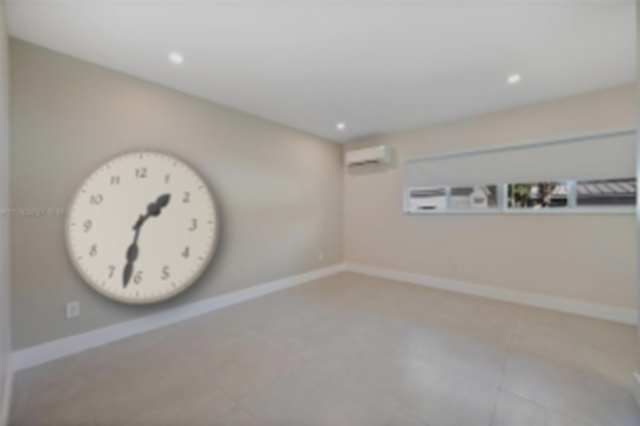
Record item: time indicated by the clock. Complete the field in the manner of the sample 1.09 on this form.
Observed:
1.32
